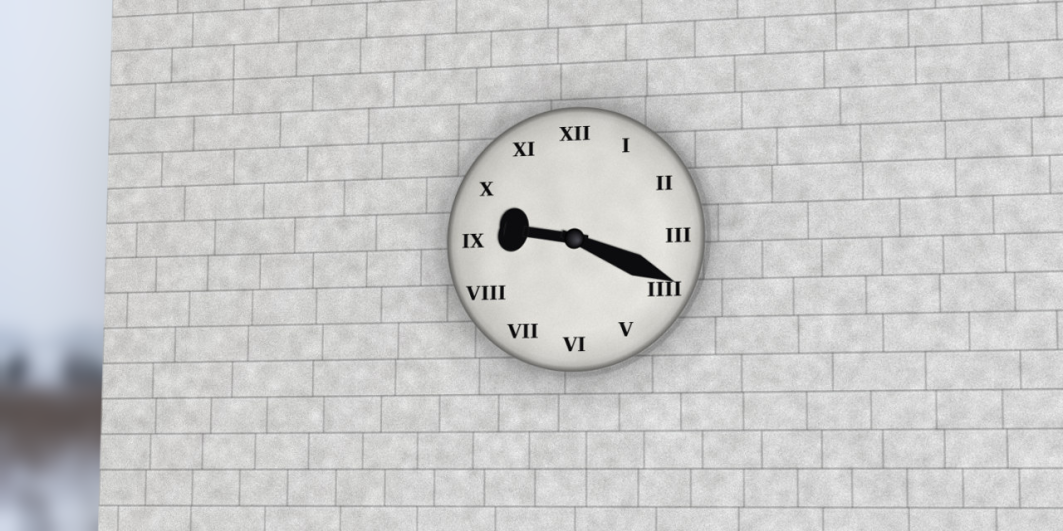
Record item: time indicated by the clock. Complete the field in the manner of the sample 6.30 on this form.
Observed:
9.19
